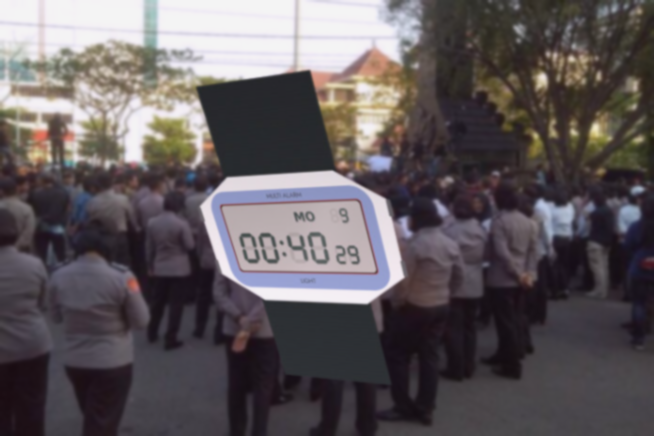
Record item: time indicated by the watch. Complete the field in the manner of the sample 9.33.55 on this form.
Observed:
0.40.29
